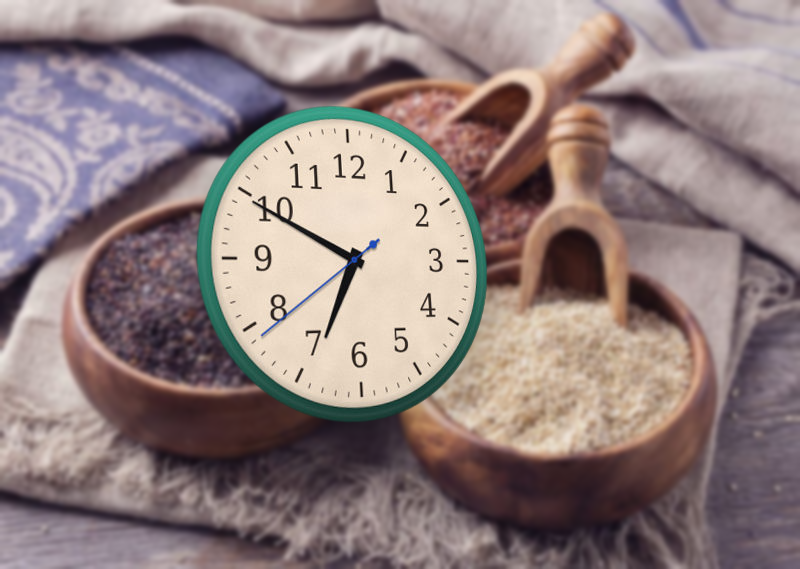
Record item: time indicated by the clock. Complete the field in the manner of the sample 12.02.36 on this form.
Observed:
6.49.39
